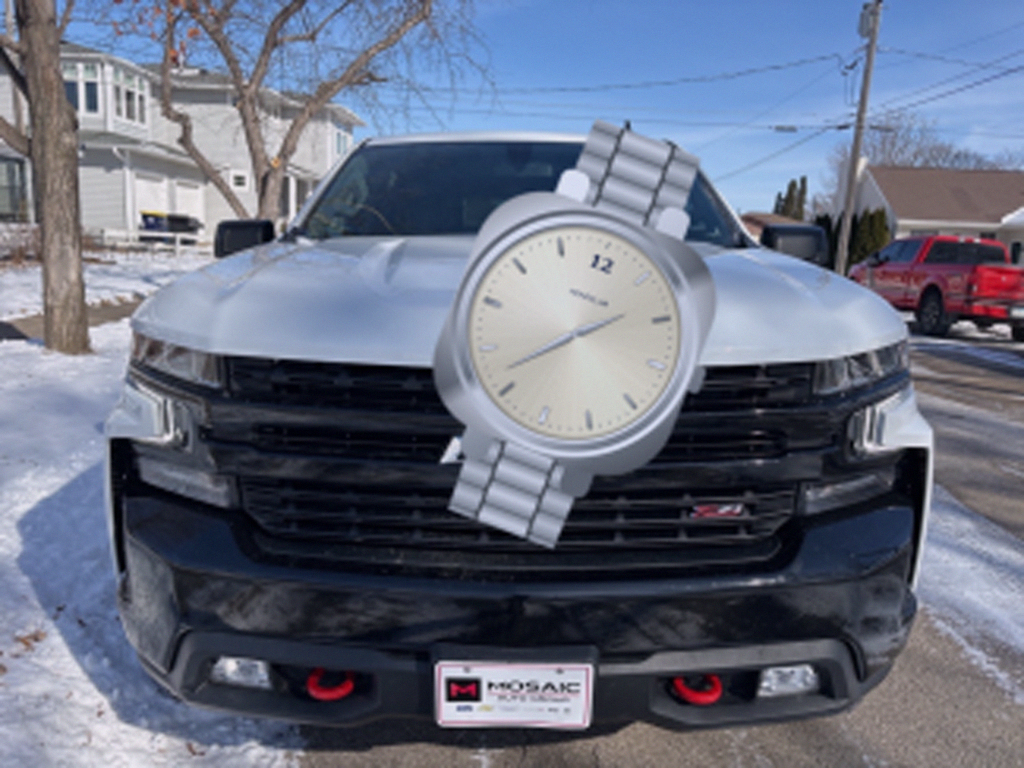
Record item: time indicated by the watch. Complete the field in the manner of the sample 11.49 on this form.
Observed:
1.37
